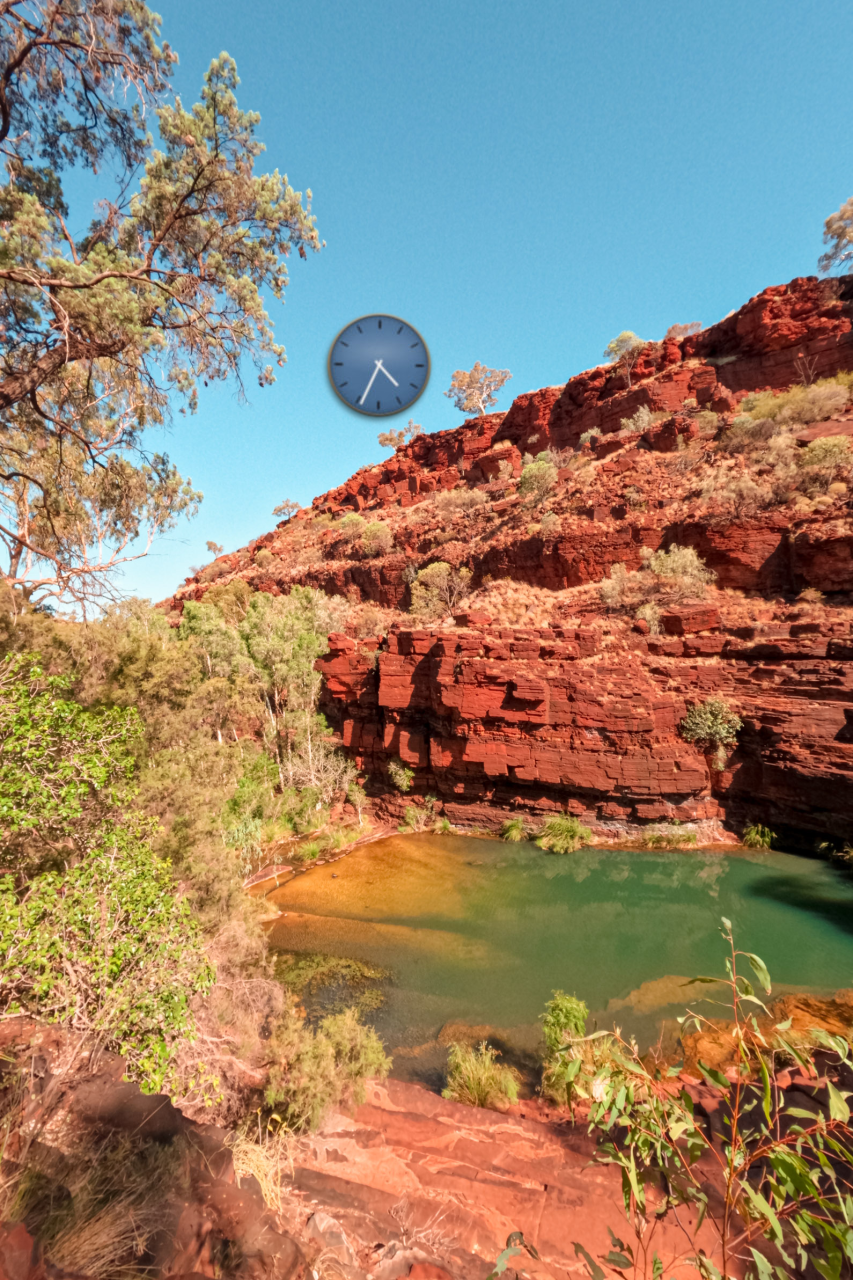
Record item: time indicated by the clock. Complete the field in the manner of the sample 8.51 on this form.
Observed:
4.34
